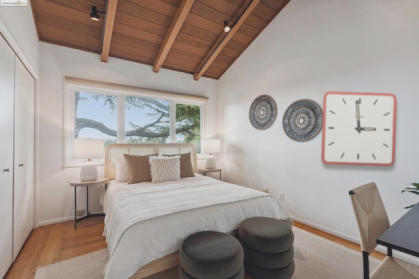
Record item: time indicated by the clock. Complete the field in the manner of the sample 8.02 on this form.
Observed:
2.59
